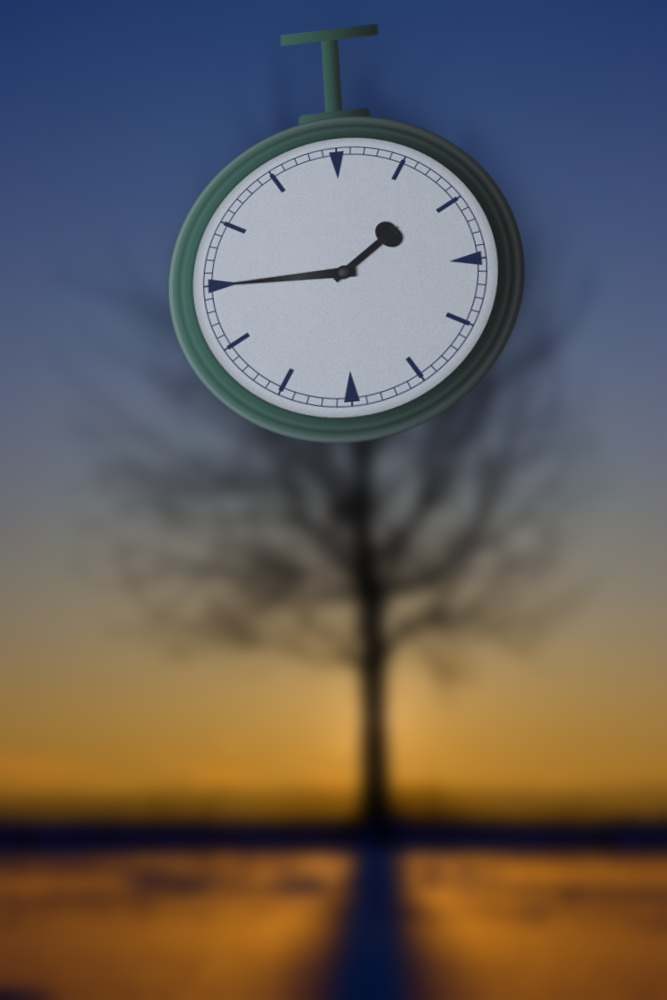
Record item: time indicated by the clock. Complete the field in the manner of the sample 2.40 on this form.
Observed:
1.45
